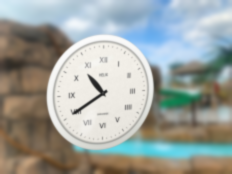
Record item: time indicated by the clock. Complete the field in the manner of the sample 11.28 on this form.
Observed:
10.40
